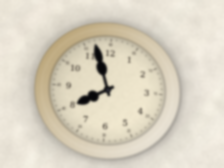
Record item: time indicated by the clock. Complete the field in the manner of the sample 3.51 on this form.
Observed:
7.57
